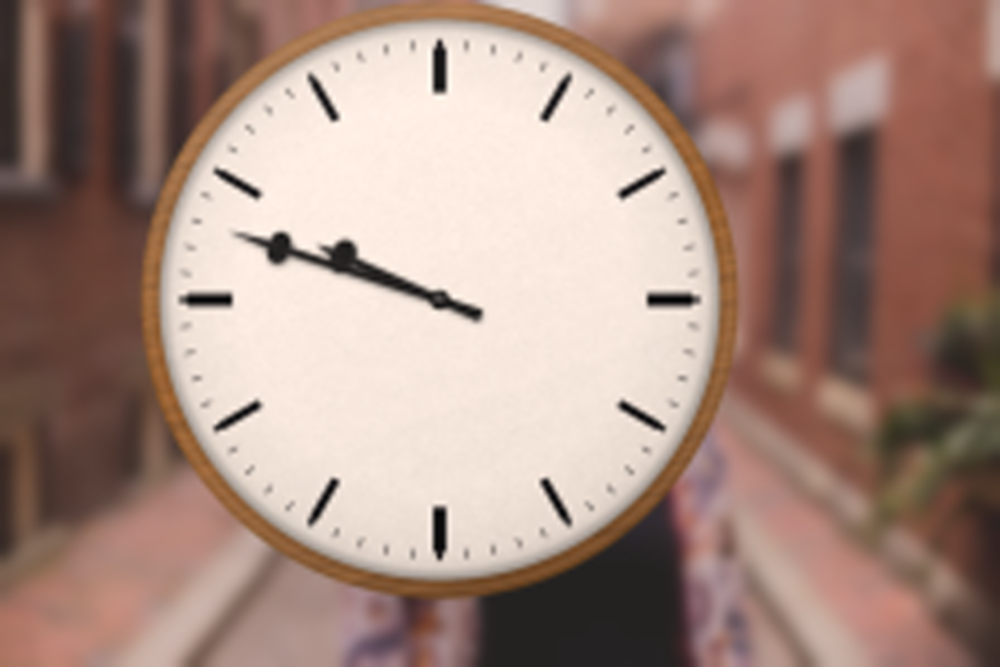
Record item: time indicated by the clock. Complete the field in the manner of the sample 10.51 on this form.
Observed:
9.48
